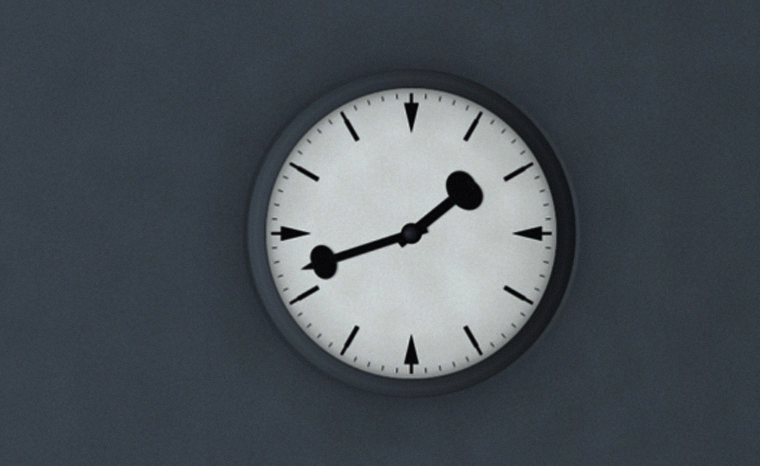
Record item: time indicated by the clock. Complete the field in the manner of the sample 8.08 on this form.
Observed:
1.42
